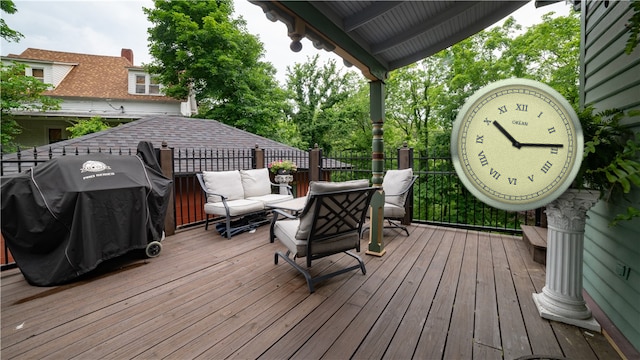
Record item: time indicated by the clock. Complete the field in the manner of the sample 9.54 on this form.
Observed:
10.14
